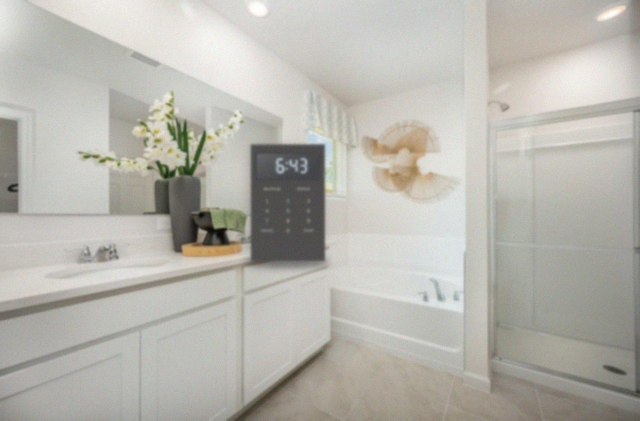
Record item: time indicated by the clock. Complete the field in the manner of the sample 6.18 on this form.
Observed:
6.43
